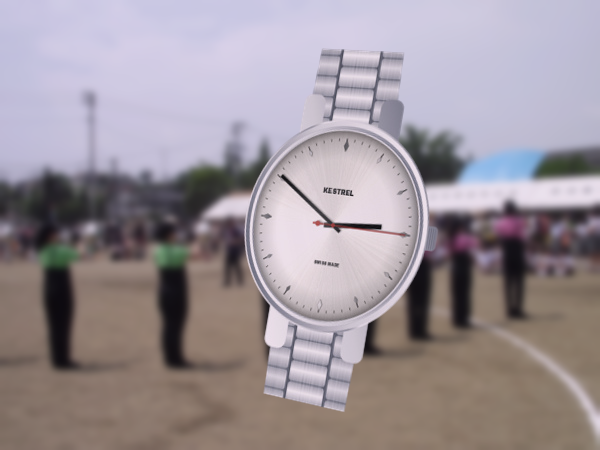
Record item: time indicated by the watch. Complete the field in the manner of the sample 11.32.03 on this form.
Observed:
2.50.15
